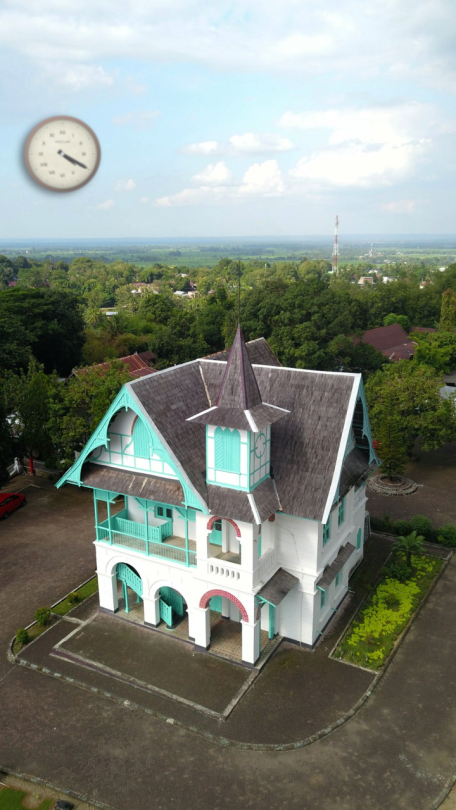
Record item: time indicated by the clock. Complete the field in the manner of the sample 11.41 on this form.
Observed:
4.20
